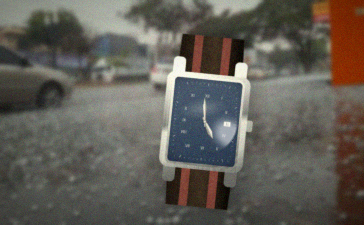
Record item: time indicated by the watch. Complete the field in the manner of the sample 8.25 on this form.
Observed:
4.59
